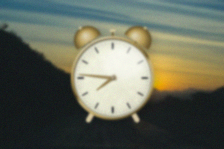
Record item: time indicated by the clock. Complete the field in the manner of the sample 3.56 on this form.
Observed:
7.46
